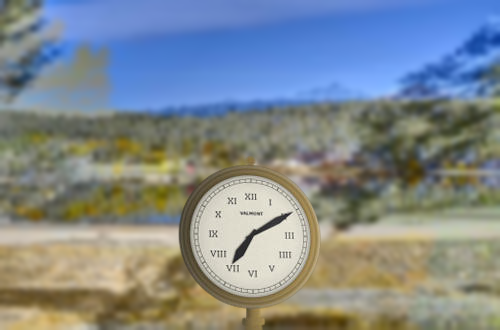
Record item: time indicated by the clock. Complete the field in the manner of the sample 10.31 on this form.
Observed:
7.10
